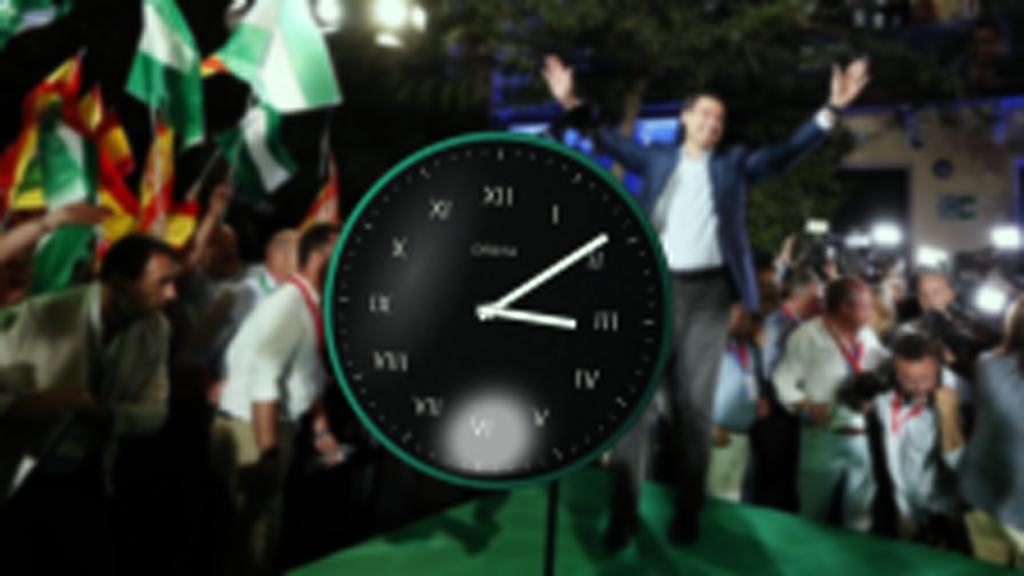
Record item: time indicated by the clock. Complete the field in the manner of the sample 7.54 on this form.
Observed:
3.09
